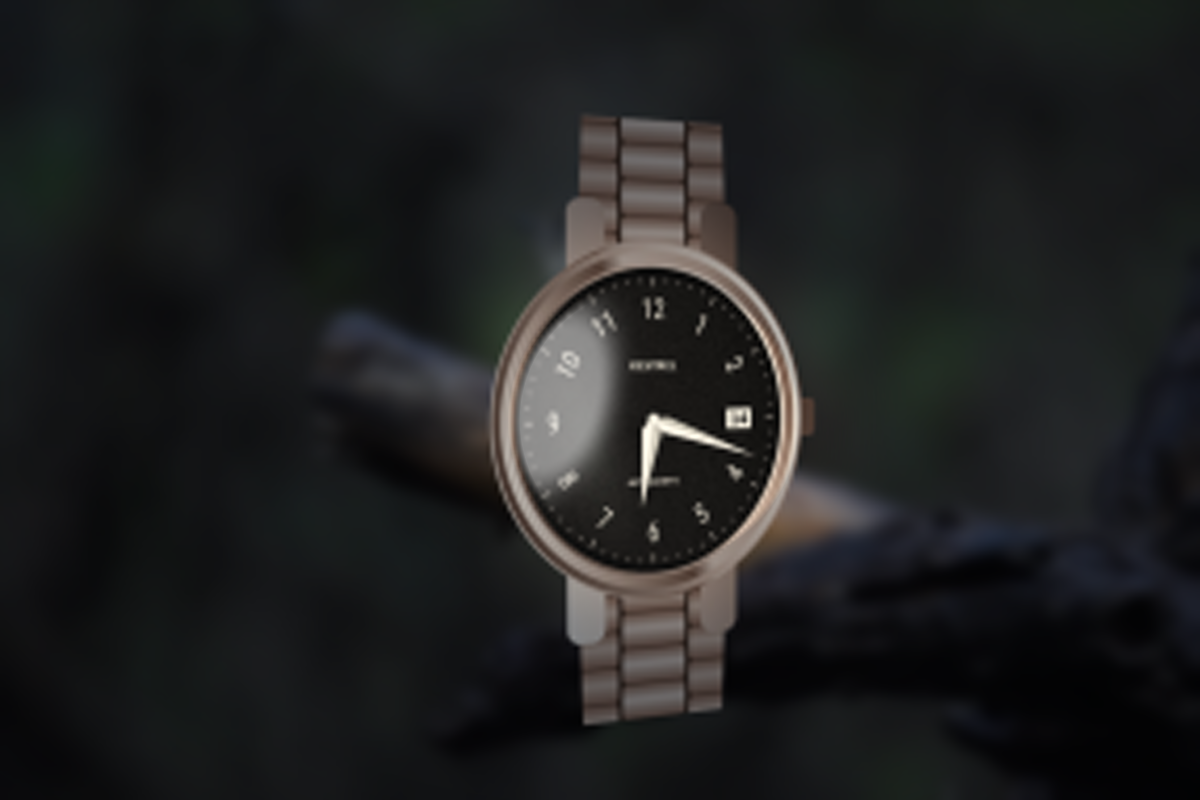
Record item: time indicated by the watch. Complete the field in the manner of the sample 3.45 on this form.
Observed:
6.18
